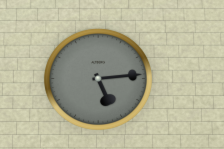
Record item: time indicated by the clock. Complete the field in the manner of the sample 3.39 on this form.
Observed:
5.14
